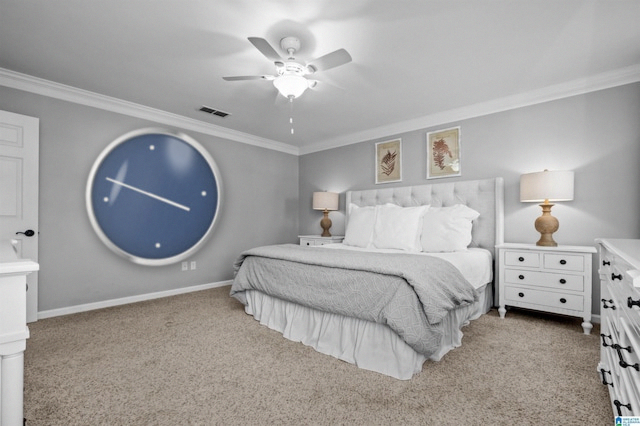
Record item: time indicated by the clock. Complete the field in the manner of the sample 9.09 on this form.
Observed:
3.49
